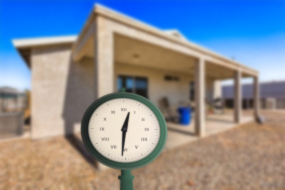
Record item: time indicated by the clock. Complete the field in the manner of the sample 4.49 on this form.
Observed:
12.31
